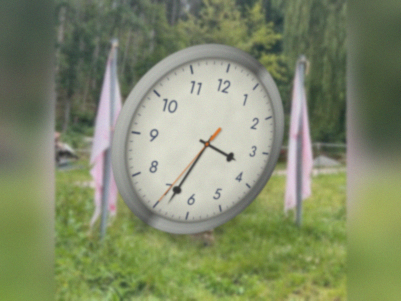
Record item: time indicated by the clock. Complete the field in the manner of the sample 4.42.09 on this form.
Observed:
3.33.35
